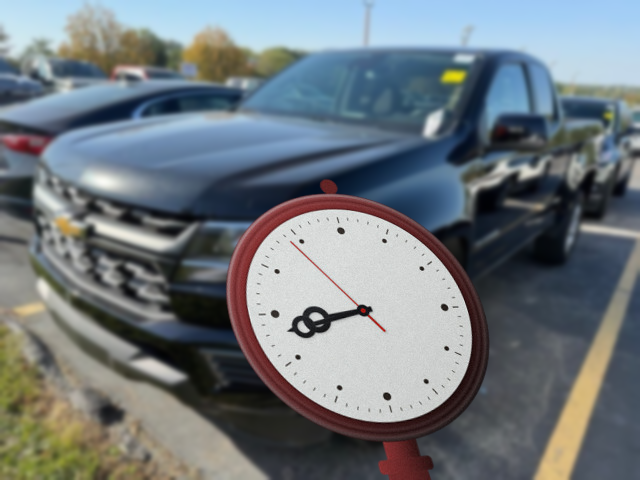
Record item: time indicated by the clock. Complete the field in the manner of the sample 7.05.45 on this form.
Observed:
8.42.54
